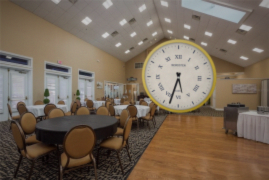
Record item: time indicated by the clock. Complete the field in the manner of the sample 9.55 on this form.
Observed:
5.33
